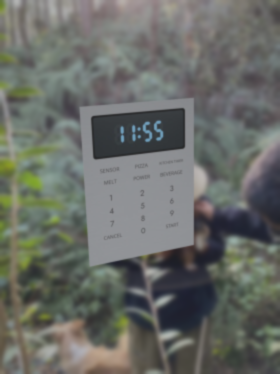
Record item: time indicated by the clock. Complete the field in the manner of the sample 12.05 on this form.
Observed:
11.55
